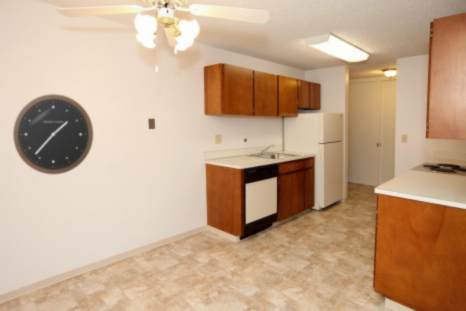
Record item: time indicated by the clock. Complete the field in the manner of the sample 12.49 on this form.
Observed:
1.37
